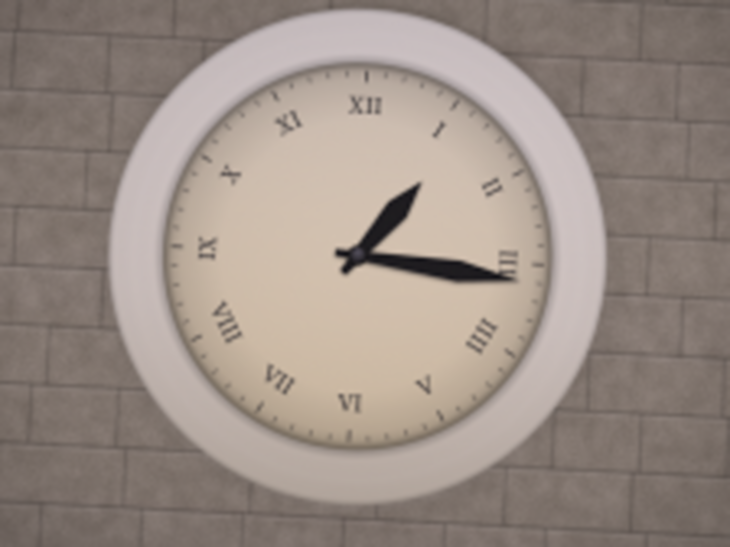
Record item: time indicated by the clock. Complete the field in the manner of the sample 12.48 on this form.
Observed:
1.16
